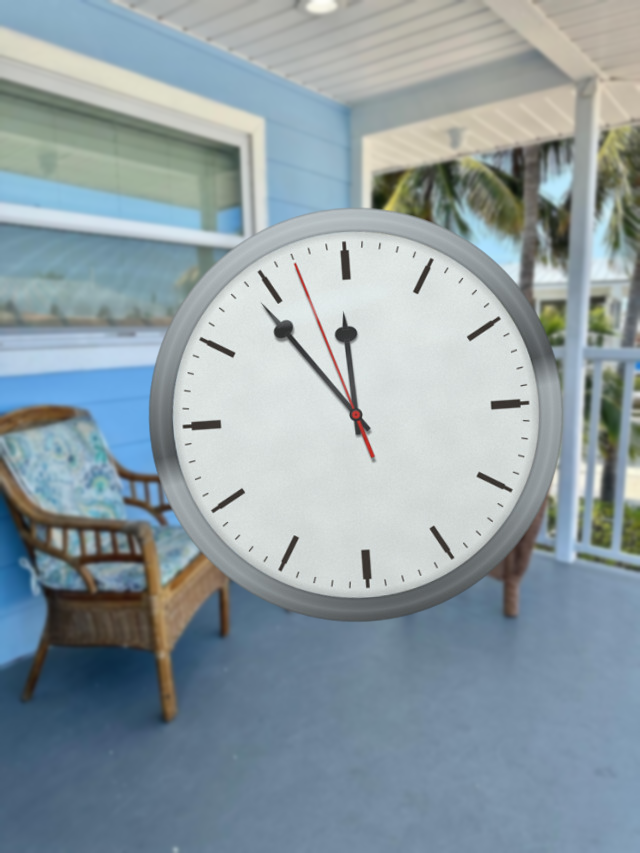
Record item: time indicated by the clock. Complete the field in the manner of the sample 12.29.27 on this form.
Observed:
11.53.57
